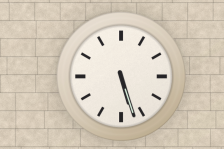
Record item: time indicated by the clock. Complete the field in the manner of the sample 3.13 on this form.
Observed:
5.27
